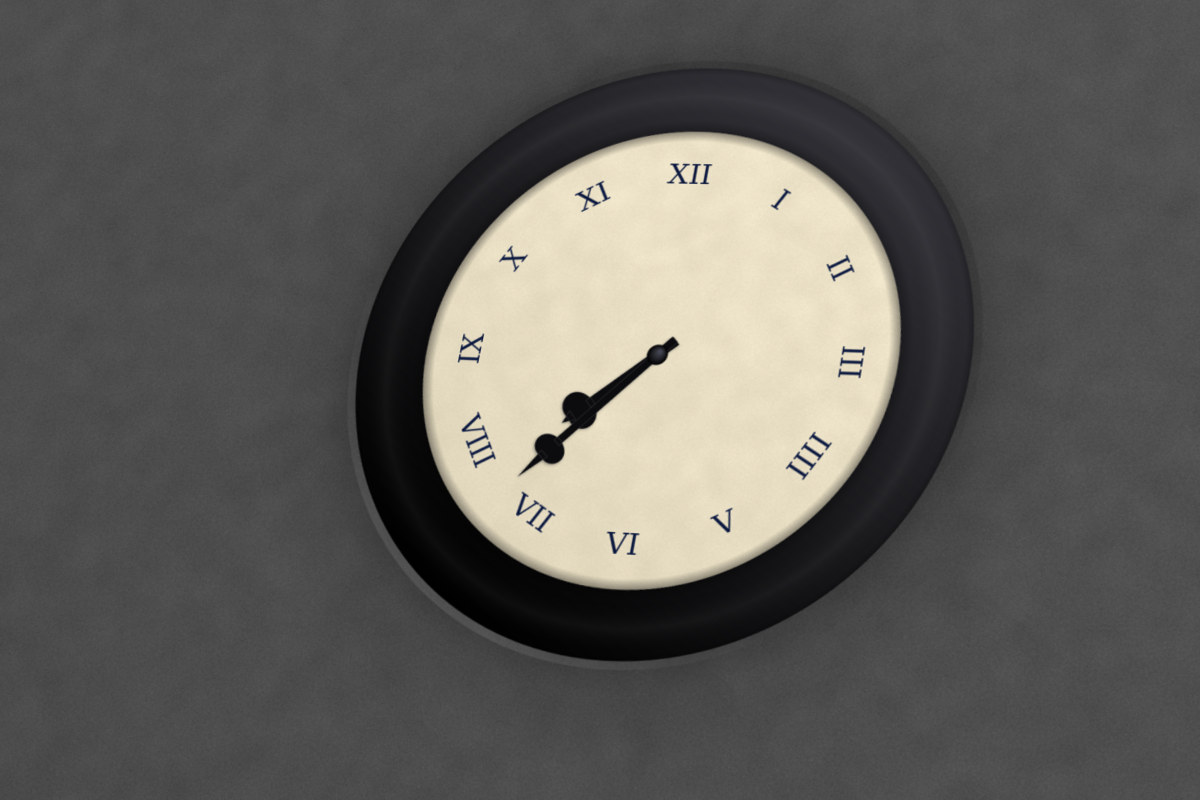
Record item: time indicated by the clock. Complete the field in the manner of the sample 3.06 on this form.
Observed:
7.37
